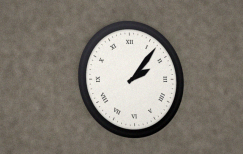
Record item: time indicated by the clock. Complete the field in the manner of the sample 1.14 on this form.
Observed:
2.07
